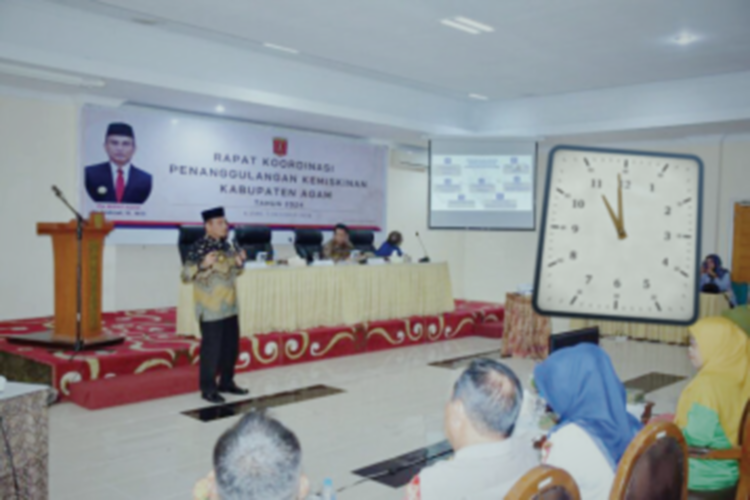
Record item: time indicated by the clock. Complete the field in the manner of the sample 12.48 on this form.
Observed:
10.59
